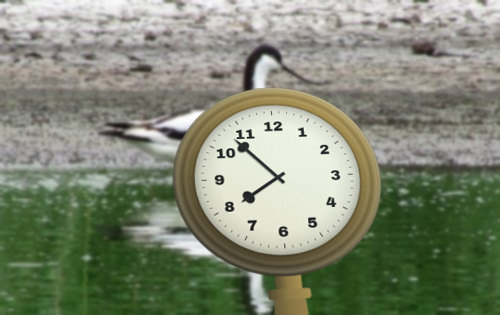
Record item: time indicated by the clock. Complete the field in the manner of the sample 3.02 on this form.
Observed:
7.53
